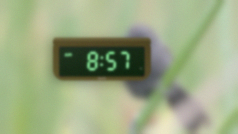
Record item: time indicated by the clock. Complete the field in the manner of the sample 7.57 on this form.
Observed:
8.57
